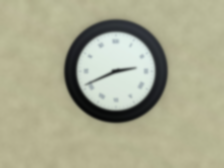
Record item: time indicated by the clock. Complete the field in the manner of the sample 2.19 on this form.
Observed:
2.41
